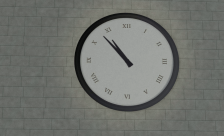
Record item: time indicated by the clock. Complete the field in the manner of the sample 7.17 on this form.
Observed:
10.53
